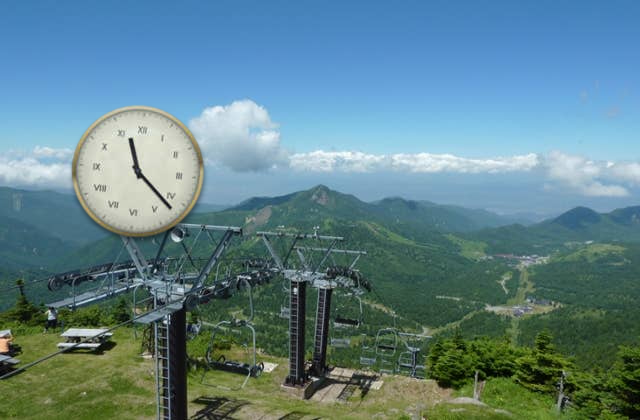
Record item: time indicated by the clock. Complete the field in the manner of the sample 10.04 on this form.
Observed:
11.22
